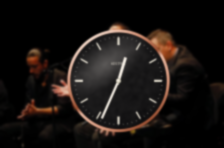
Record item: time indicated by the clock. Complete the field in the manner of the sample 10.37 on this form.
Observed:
12.34
